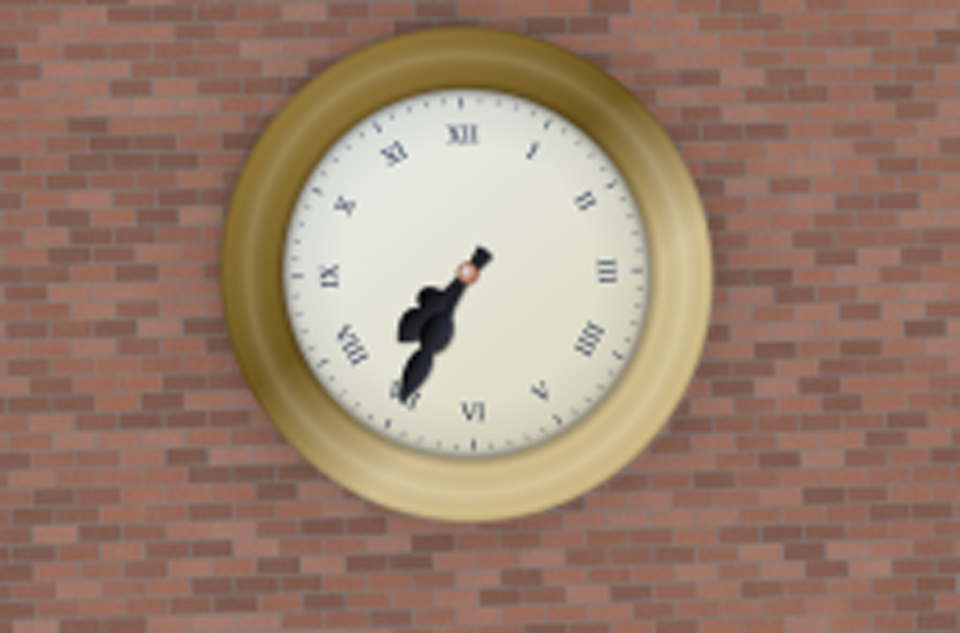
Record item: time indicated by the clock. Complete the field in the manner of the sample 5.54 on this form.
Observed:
7.35
